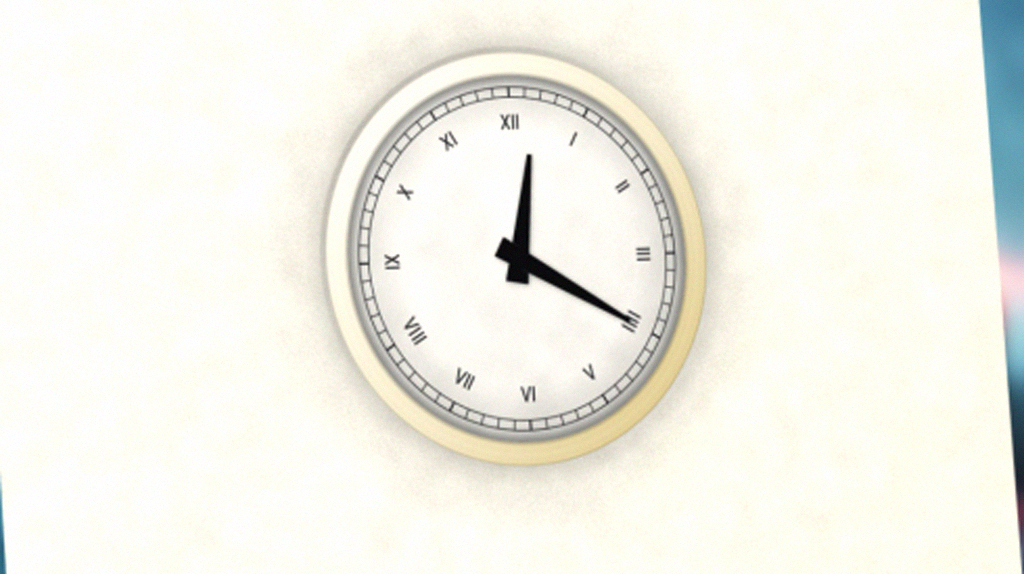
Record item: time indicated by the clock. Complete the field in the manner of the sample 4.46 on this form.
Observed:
12.20
